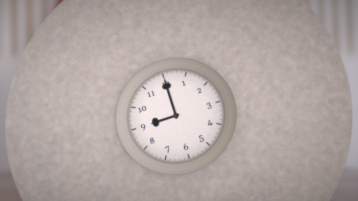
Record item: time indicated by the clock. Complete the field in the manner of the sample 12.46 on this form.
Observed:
9.00
